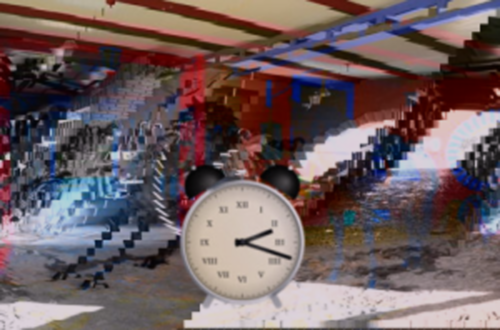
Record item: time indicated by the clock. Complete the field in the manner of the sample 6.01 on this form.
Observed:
2.18
